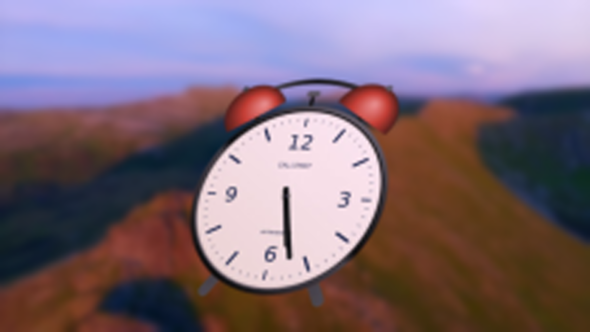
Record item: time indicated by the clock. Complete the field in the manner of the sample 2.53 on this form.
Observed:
5.27
